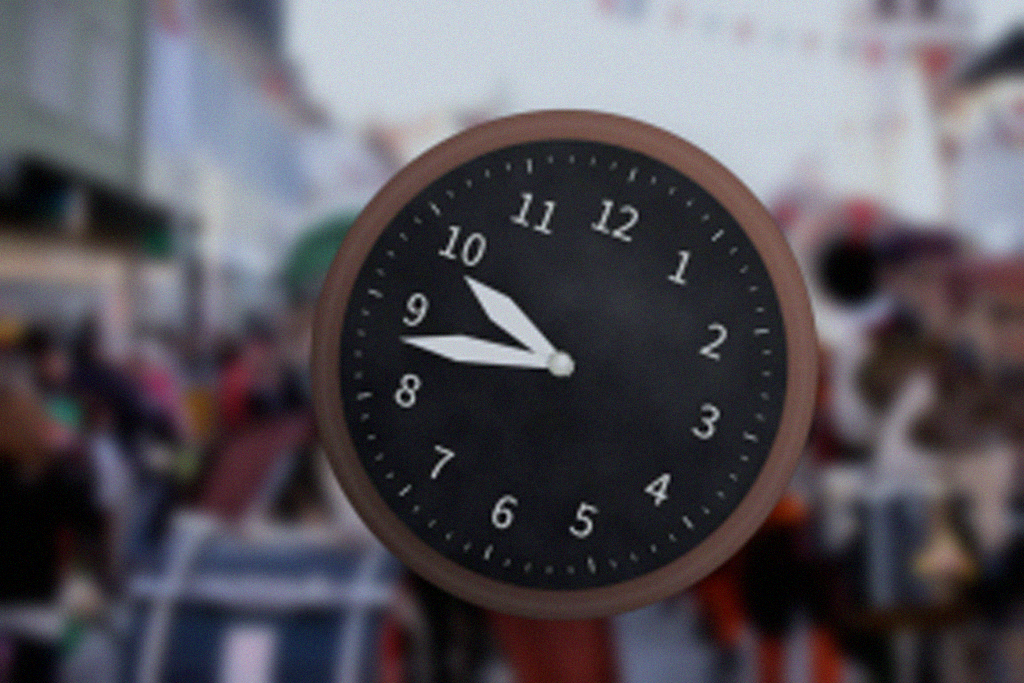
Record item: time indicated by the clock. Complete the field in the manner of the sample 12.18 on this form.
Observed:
9.43
